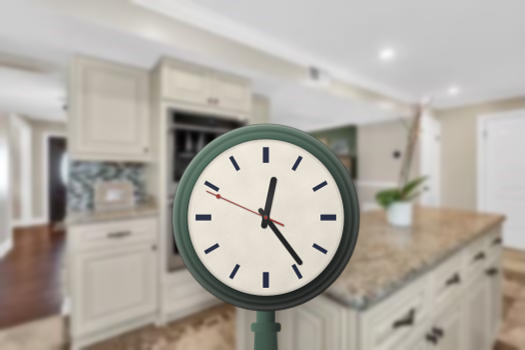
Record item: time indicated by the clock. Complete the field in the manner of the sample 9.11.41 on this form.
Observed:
12.23.49
